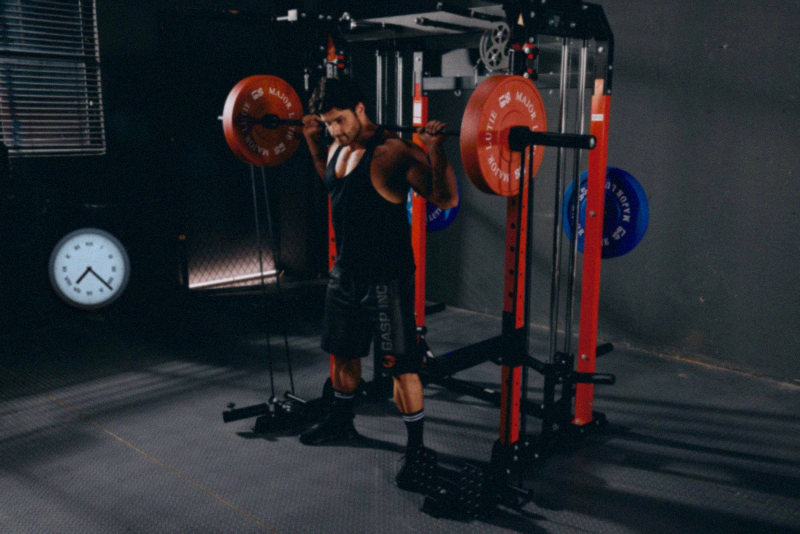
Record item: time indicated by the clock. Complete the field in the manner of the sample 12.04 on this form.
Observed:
7.22
